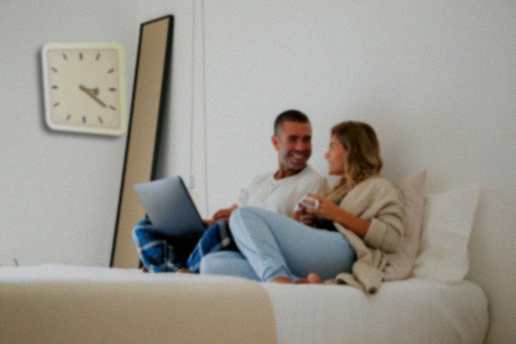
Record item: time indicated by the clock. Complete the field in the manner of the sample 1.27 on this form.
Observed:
3.21
